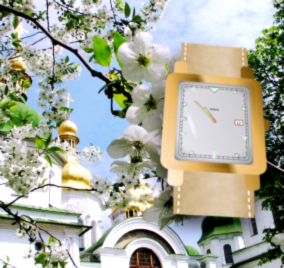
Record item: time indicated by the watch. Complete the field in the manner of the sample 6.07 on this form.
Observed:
10.53
